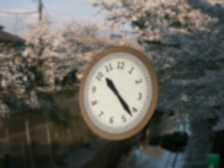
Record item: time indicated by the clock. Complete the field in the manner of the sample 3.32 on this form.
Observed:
10.22
